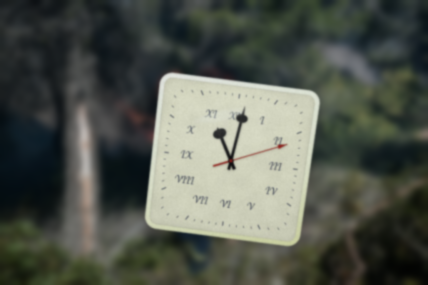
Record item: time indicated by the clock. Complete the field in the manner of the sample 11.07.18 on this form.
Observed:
11.01.11
